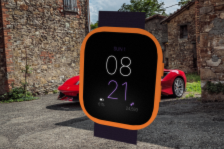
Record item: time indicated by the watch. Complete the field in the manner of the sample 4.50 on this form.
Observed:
8.21
